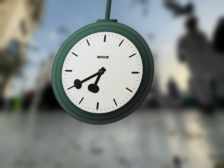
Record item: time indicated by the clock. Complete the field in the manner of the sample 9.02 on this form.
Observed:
6.40
